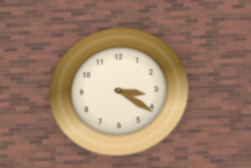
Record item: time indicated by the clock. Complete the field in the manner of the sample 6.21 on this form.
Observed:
3.21
